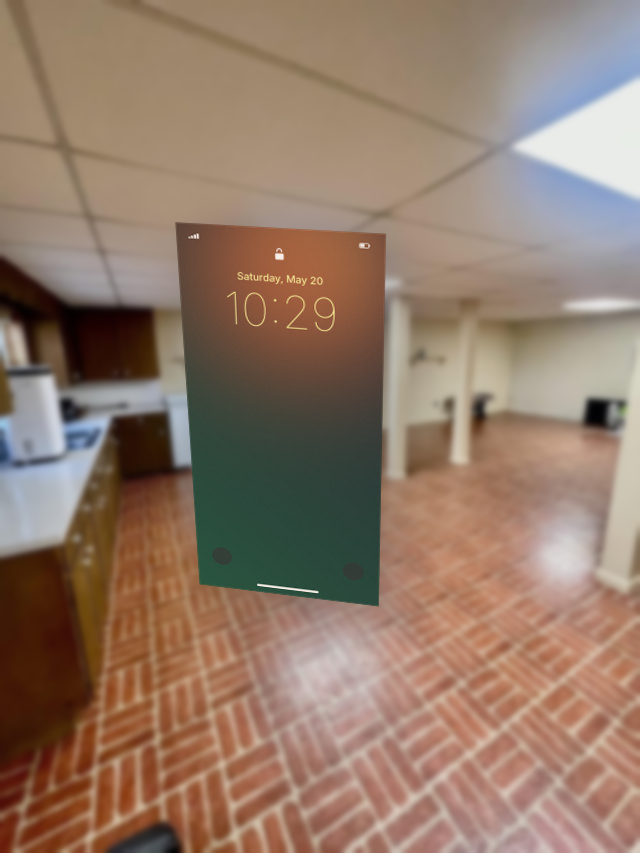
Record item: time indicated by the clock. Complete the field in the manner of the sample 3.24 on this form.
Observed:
10.29
